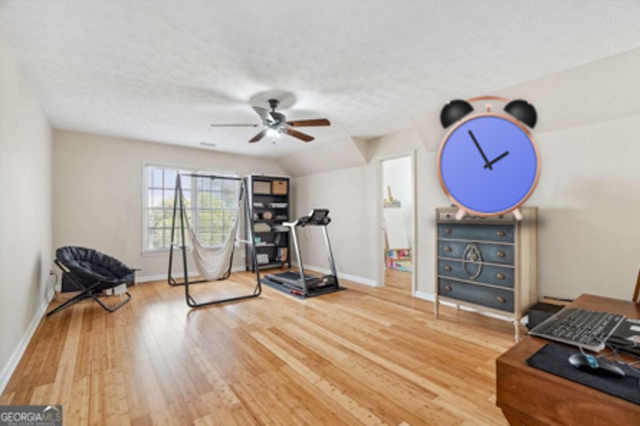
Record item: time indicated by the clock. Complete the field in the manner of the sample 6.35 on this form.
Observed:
1.55
